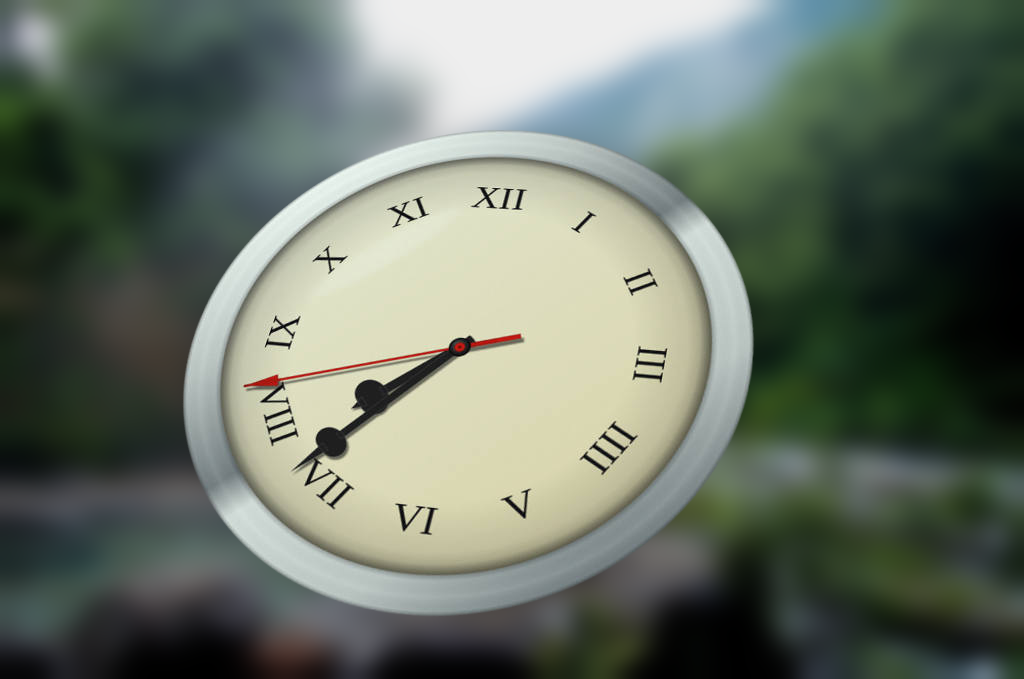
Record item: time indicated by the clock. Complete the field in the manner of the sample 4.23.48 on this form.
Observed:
7.36.42
